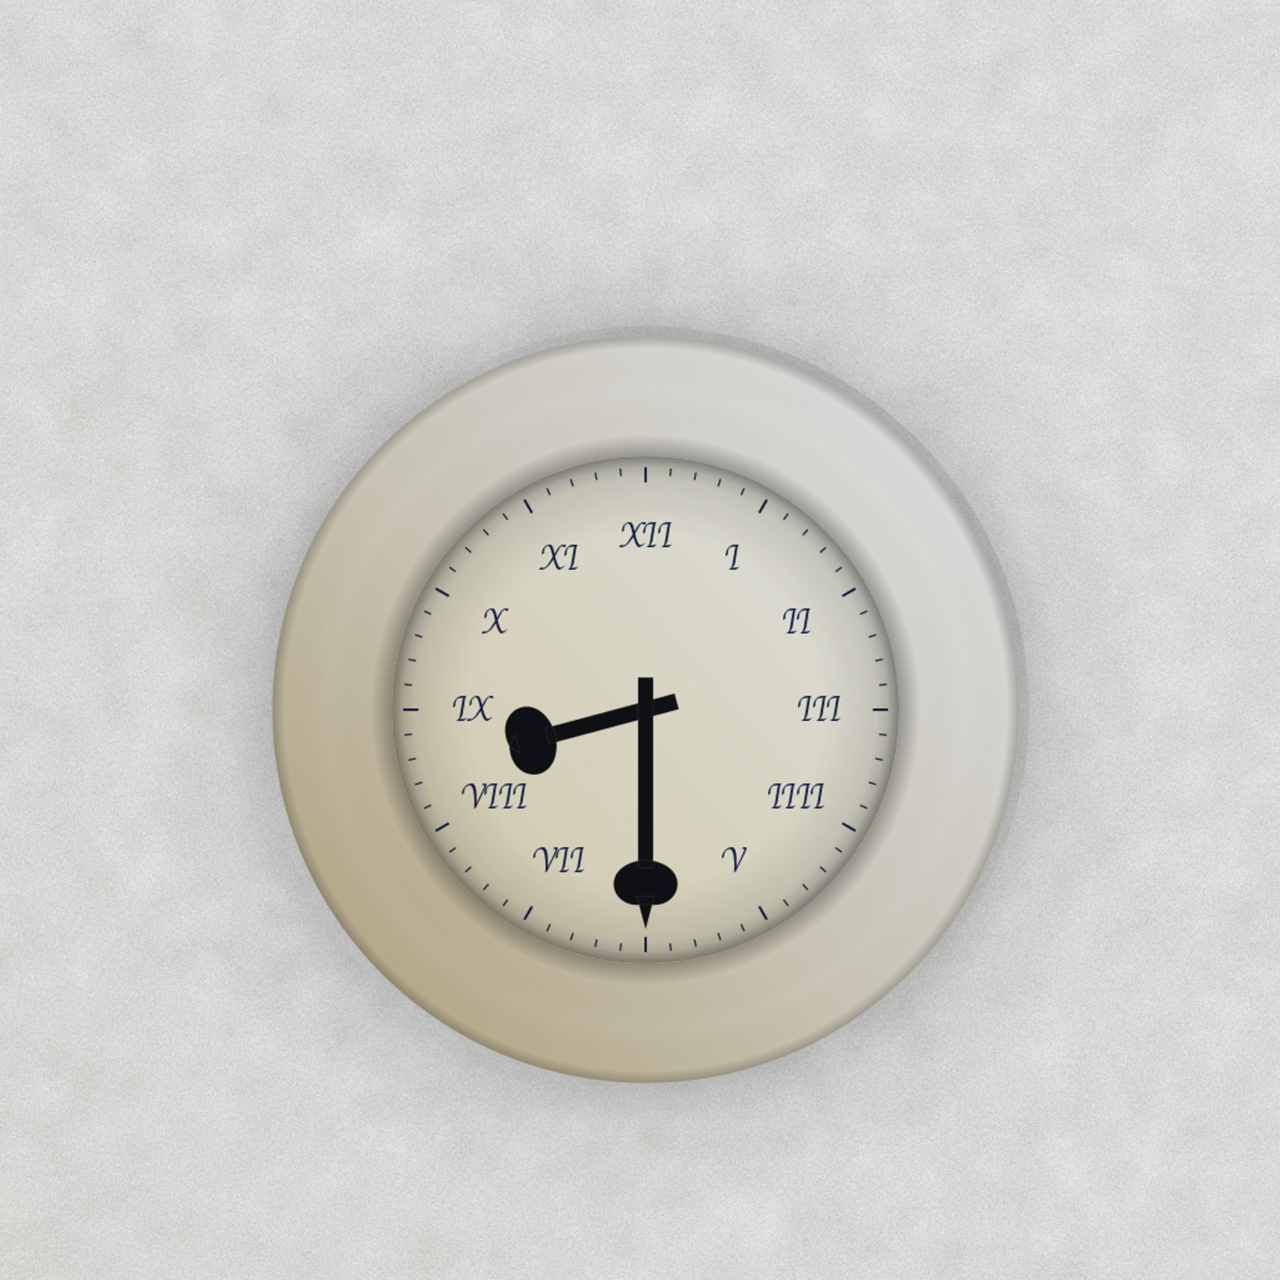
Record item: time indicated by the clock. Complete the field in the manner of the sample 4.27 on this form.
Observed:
8.30
